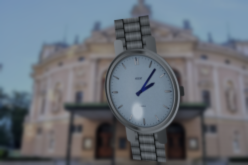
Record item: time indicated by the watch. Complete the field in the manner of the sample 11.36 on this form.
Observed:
2.07
